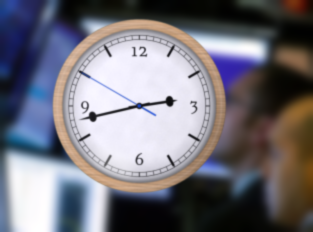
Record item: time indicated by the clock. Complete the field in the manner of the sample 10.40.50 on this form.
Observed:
2.42.50
